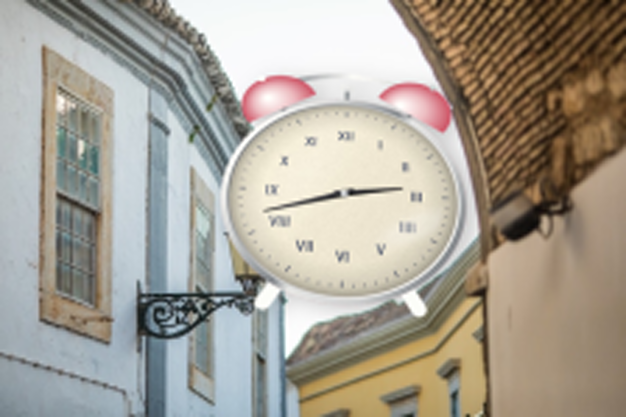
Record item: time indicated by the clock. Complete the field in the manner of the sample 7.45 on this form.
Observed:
2.42
